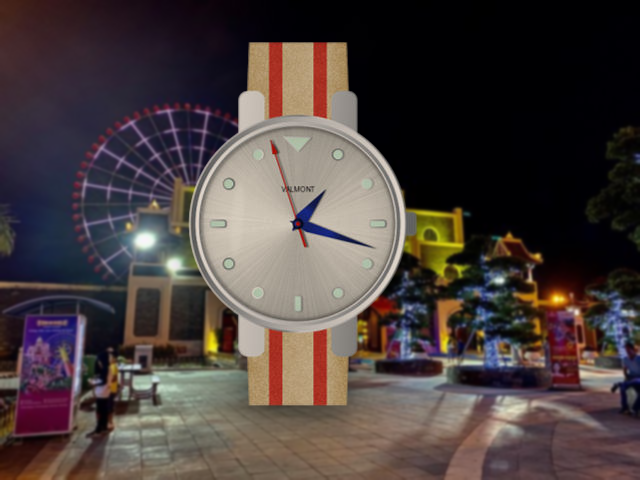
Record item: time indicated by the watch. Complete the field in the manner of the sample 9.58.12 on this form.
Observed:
1.17.57
